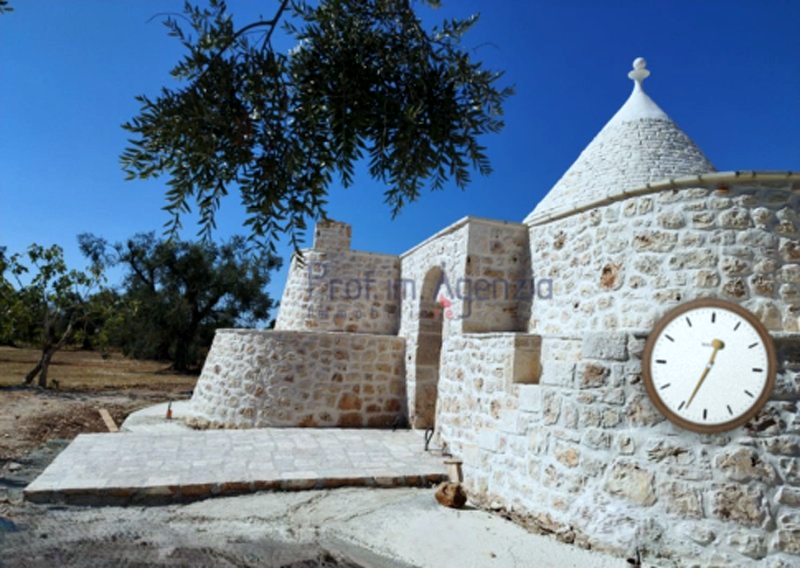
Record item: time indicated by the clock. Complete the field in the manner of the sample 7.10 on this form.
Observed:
12.34
